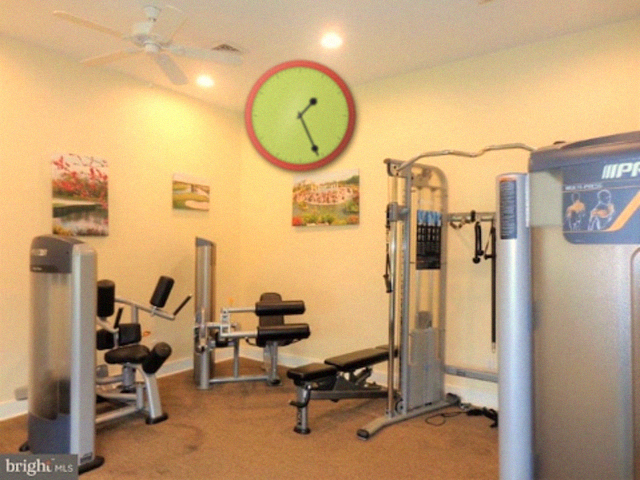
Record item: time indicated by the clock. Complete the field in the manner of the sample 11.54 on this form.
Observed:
1.26
